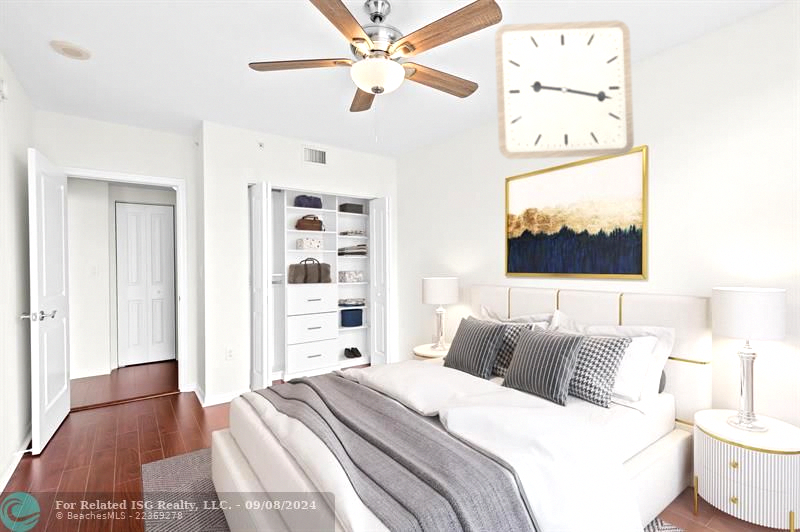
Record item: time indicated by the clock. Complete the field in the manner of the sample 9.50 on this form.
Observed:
9.17
